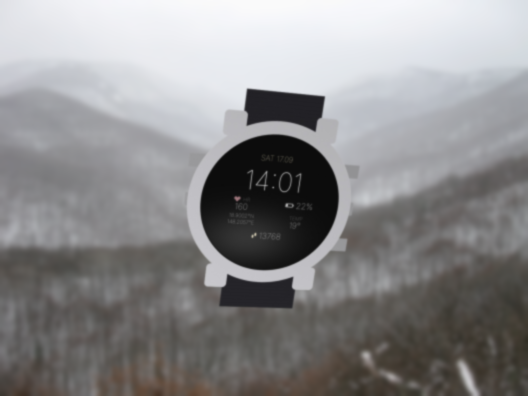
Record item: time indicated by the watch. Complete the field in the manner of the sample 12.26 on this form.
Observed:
14.01
